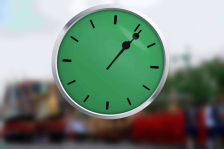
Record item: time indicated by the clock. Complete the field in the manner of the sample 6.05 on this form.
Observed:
1.06
